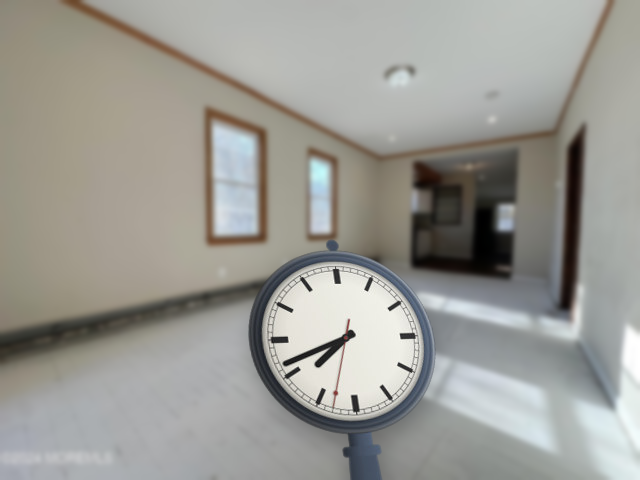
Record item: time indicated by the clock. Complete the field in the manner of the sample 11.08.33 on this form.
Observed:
7.41.33
